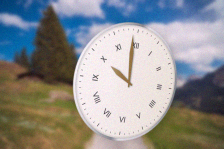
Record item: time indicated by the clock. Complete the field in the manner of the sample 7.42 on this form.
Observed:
9.59
